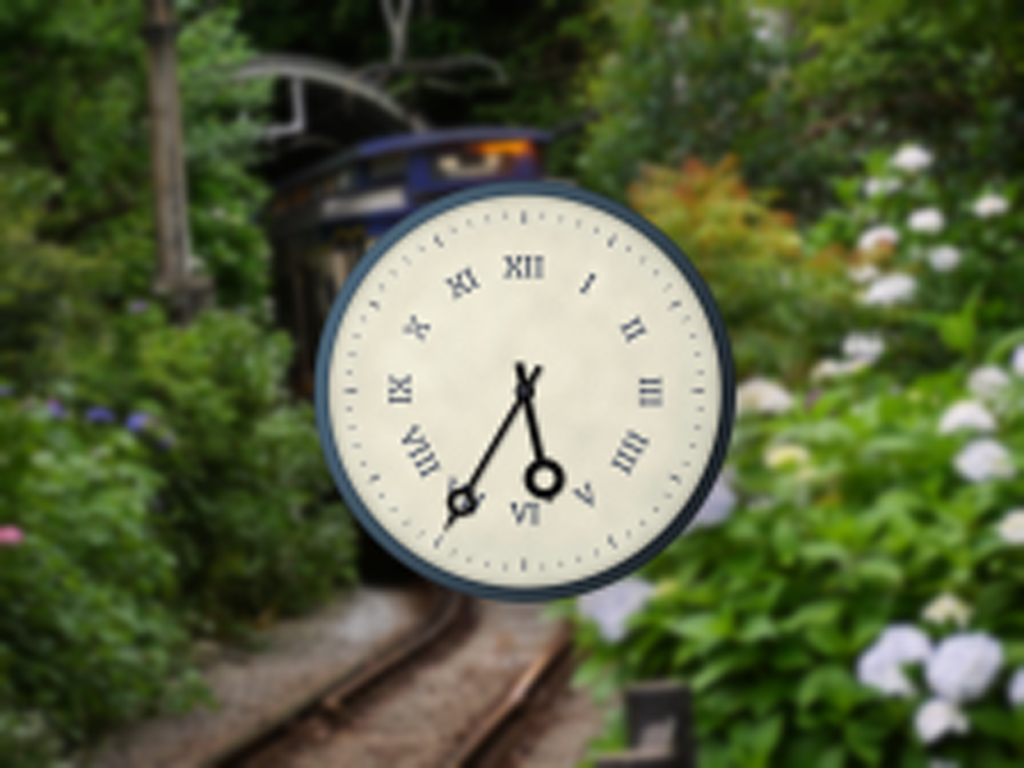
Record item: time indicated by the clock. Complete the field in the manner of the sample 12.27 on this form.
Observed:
5.35
